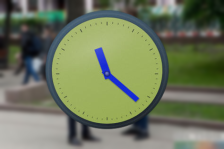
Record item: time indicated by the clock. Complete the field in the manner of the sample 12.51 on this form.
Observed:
11.22
